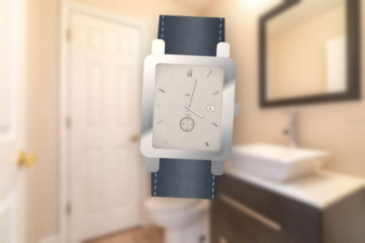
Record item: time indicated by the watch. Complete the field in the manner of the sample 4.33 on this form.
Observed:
4.02
